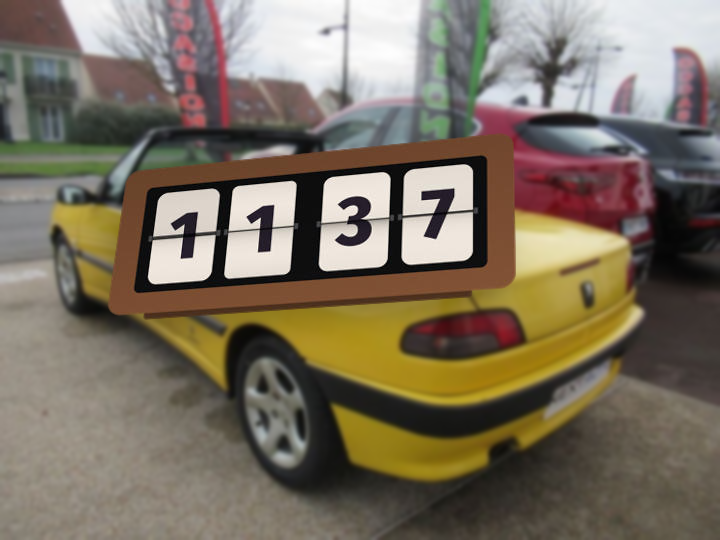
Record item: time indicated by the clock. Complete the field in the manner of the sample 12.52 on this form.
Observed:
11.37
